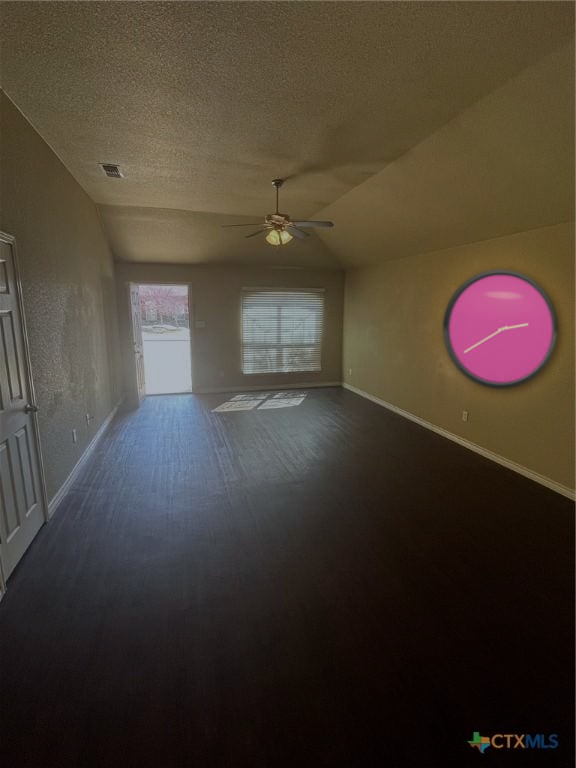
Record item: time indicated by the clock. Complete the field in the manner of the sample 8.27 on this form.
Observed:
2.40
